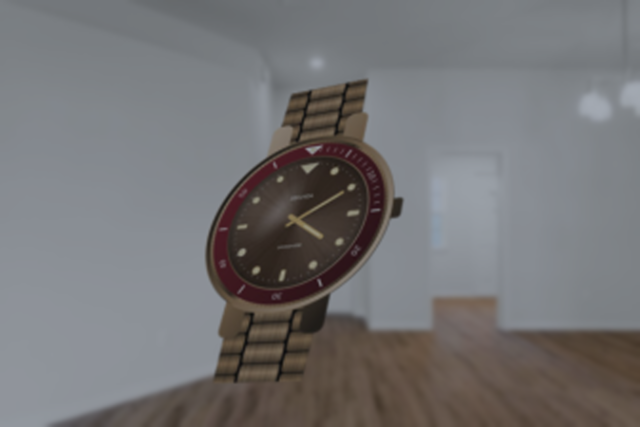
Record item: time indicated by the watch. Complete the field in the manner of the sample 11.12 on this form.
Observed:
4.10
